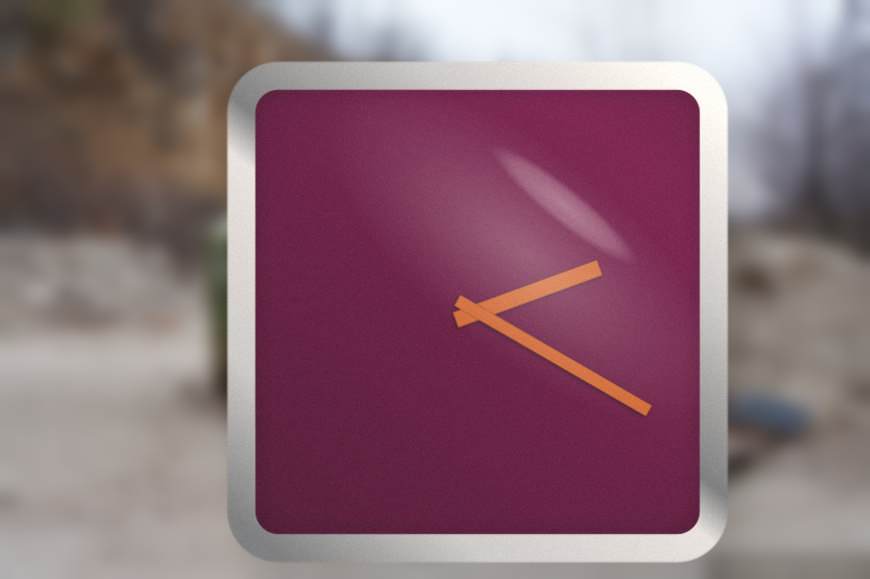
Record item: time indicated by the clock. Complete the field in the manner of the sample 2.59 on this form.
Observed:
2.20
